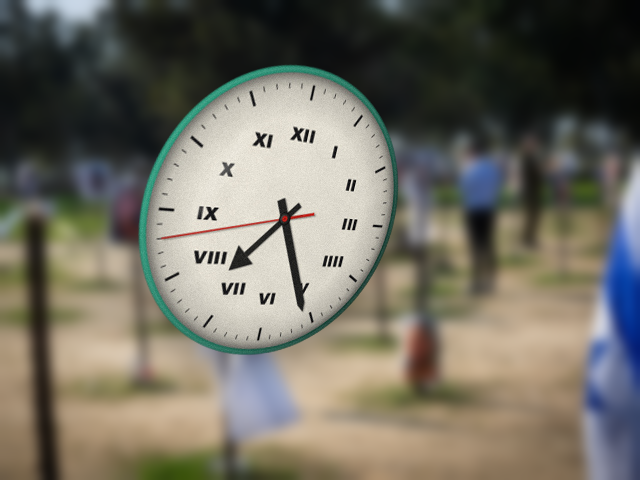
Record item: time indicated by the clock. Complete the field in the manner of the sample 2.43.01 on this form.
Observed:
7.25.43
